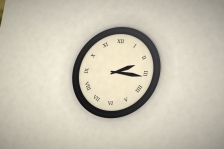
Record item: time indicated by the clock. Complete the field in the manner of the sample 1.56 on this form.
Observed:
2.16
